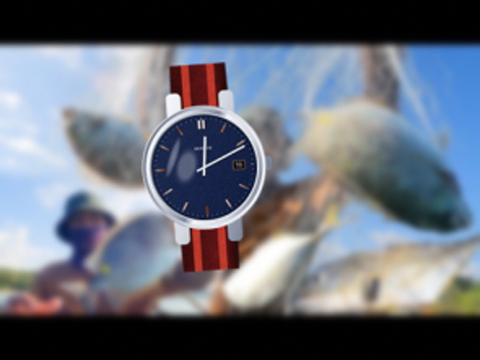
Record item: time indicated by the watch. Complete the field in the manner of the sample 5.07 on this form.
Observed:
12.11
